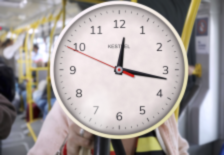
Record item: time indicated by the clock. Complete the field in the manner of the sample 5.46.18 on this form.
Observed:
12.16.49
